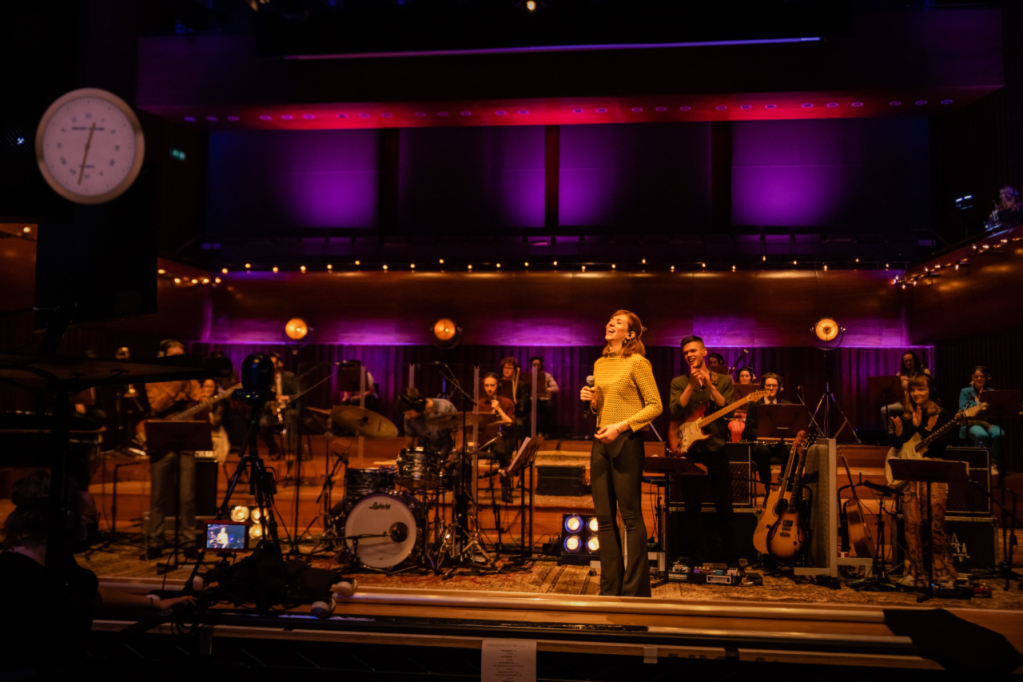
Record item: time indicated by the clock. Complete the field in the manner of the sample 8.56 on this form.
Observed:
12.32
